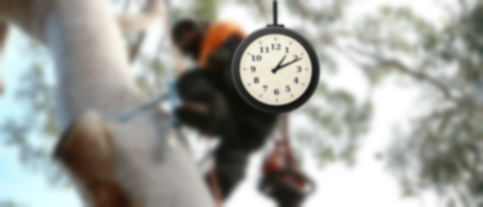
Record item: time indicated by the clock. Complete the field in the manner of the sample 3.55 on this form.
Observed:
1.11
